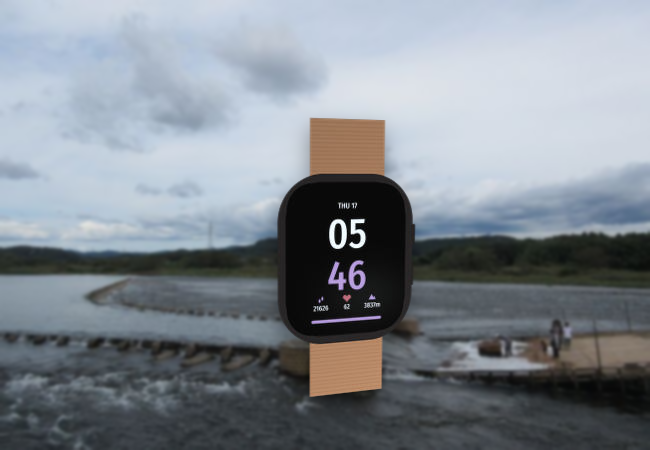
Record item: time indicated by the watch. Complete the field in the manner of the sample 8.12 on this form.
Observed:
5.46
